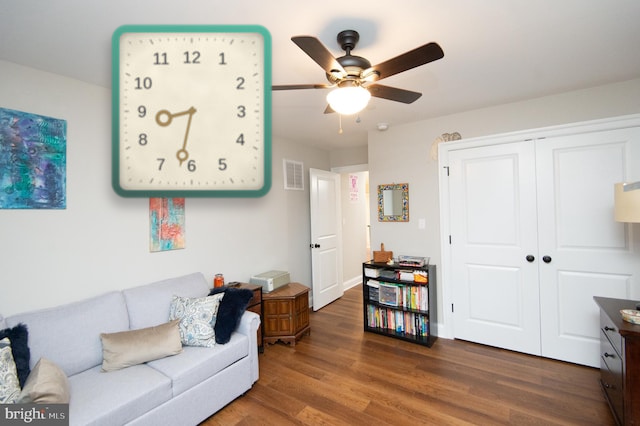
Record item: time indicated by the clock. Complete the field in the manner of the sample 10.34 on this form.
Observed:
8.32
